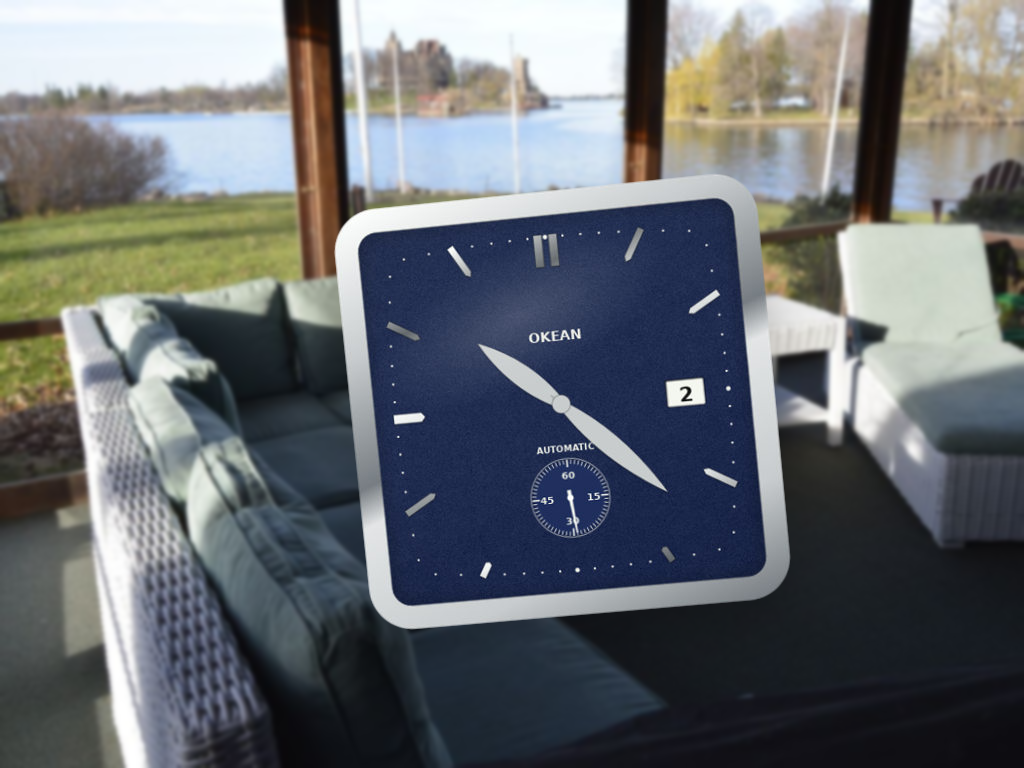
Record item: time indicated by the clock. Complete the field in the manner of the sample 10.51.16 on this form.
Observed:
10.22.29
